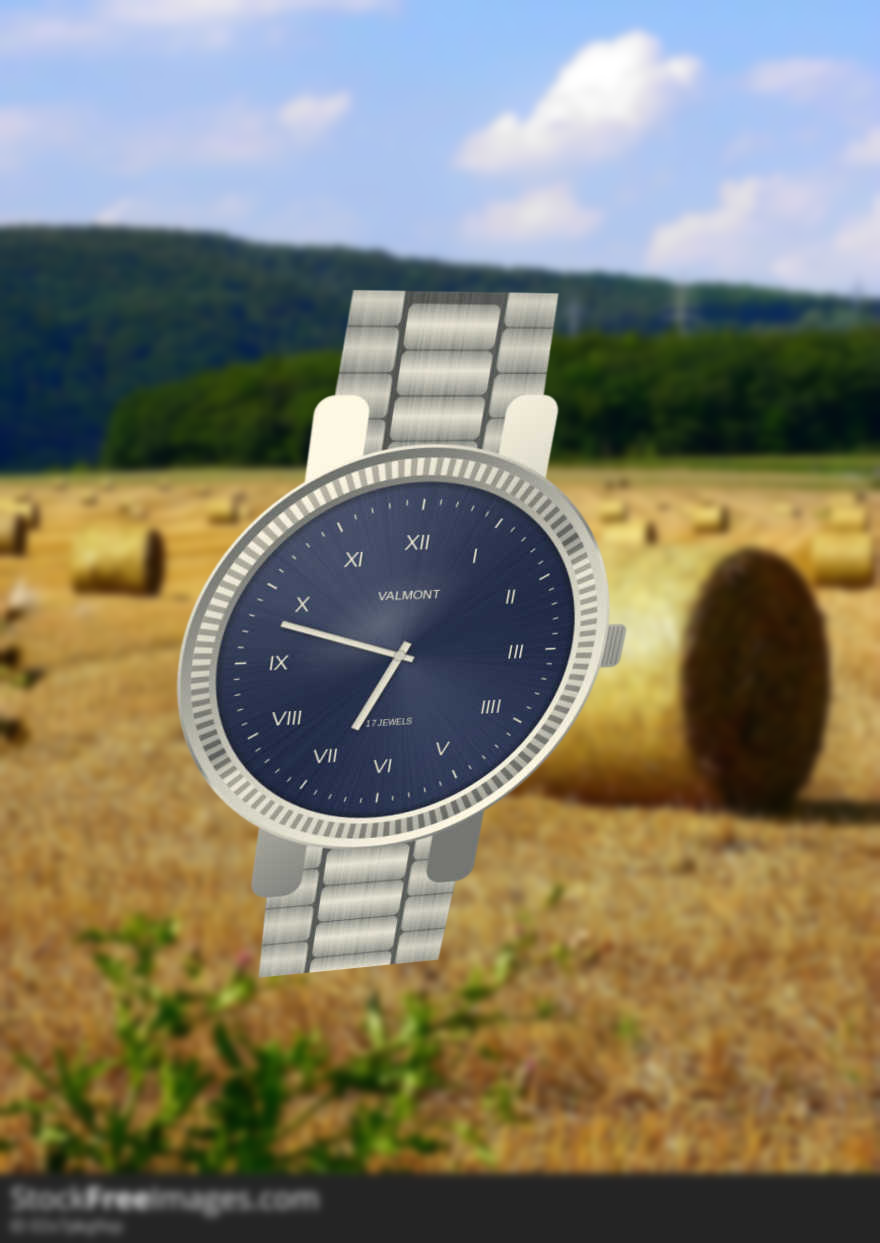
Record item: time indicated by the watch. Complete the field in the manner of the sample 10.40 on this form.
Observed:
6.48
